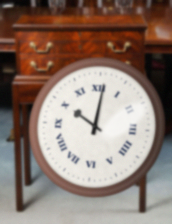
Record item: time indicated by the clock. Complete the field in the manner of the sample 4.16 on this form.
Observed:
10.01
